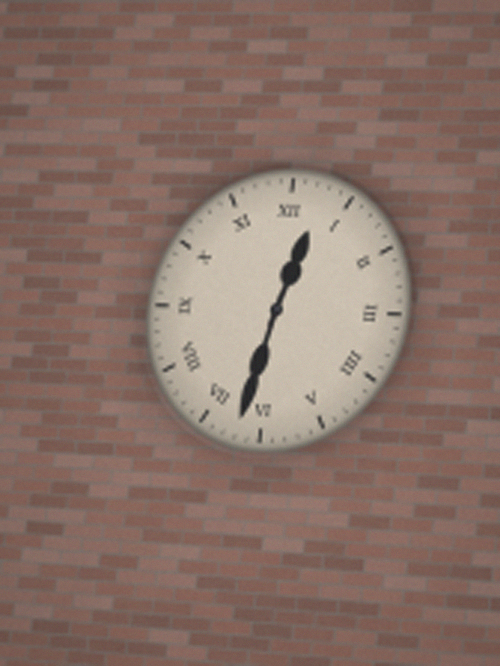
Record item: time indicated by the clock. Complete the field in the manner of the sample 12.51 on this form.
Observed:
12.32
